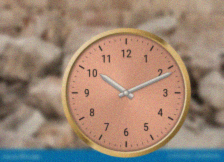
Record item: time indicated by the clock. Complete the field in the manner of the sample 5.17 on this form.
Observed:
10.11
